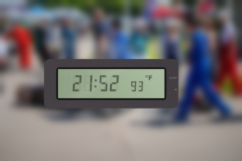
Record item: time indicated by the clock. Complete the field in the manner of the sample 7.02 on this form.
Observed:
21.52
